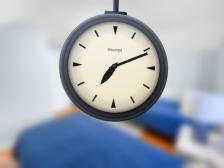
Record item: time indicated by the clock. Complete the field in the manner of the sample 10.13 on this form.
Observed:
7.11
